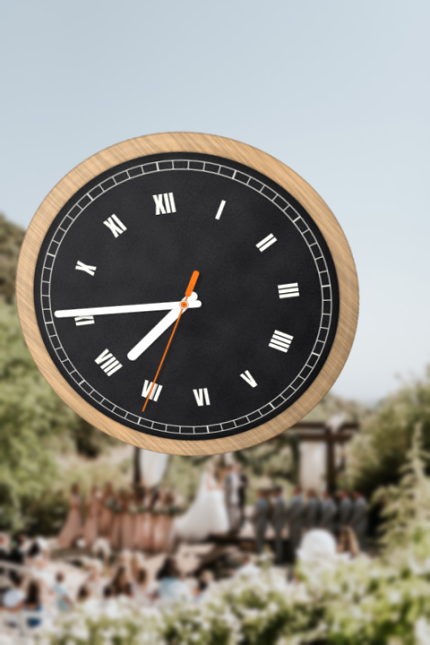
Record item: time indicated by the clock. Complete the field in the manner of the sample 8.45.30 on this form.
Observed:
7.45.35
